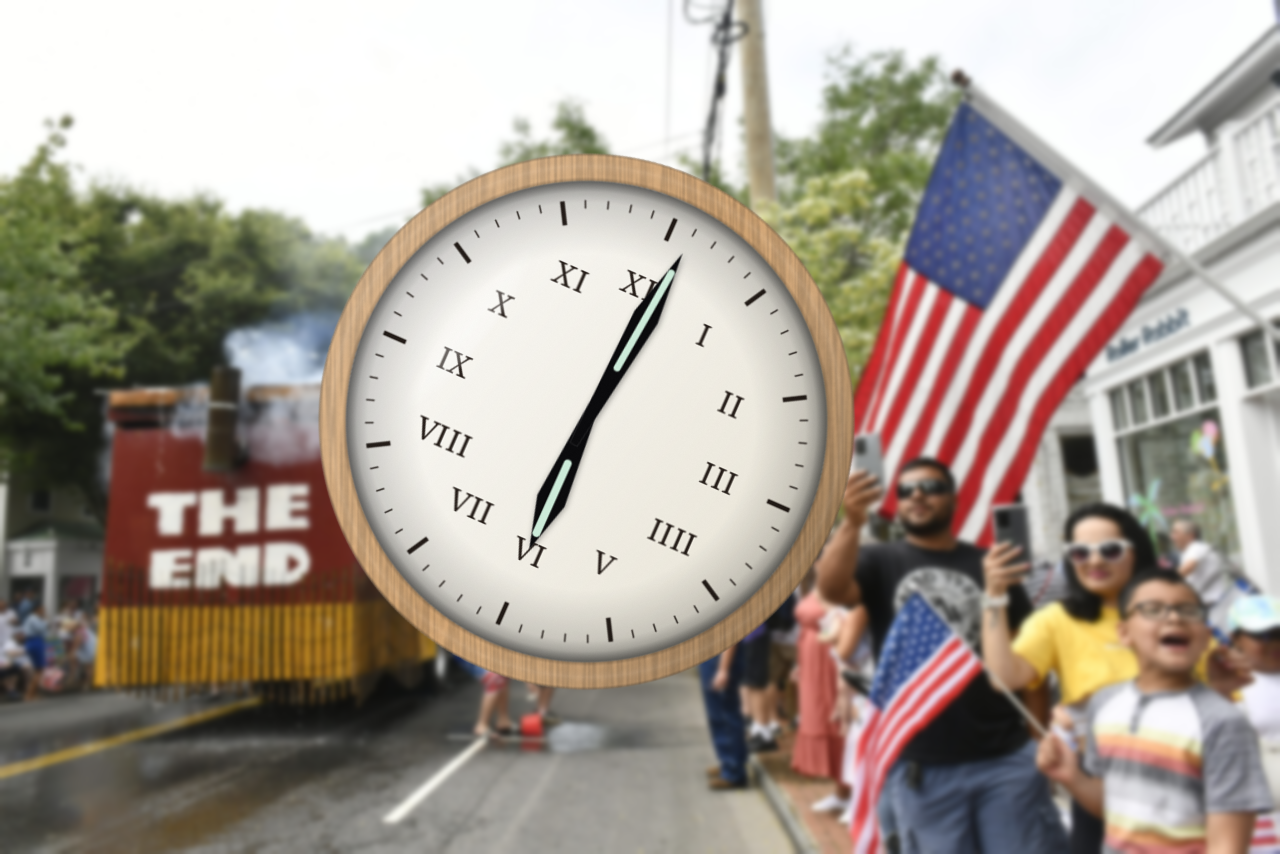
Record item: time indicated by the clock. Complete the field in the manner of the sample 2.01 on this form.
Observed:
6.01
